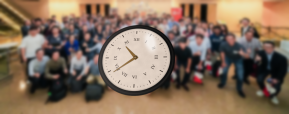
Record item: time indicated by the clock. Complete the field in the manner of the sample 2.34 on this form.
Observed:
10.39
